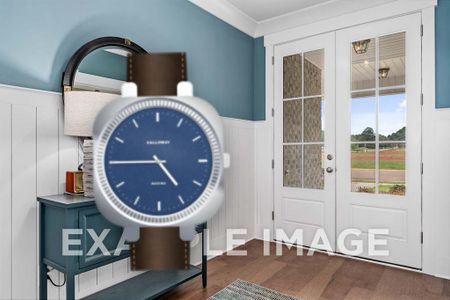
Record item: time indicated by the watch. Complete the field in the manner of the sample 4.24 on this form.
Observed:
4.45
